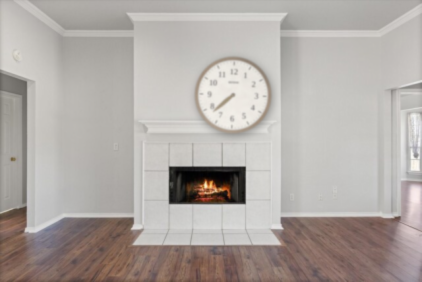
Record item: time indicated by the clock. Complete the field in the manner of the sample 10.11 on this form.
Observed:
7.38
